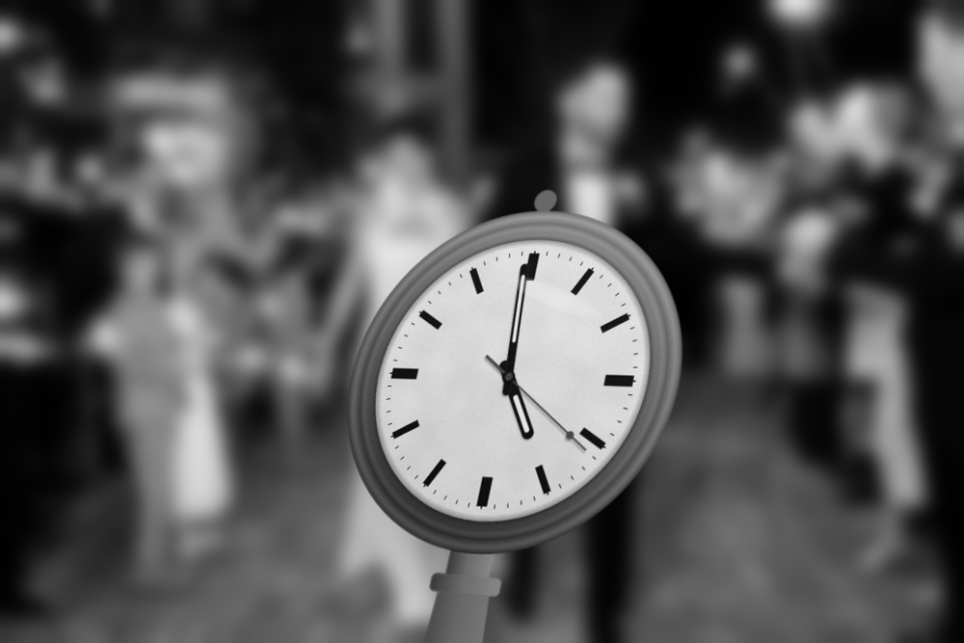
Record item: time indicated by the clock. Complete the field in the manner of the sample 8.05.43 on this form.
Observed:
4.59.21
